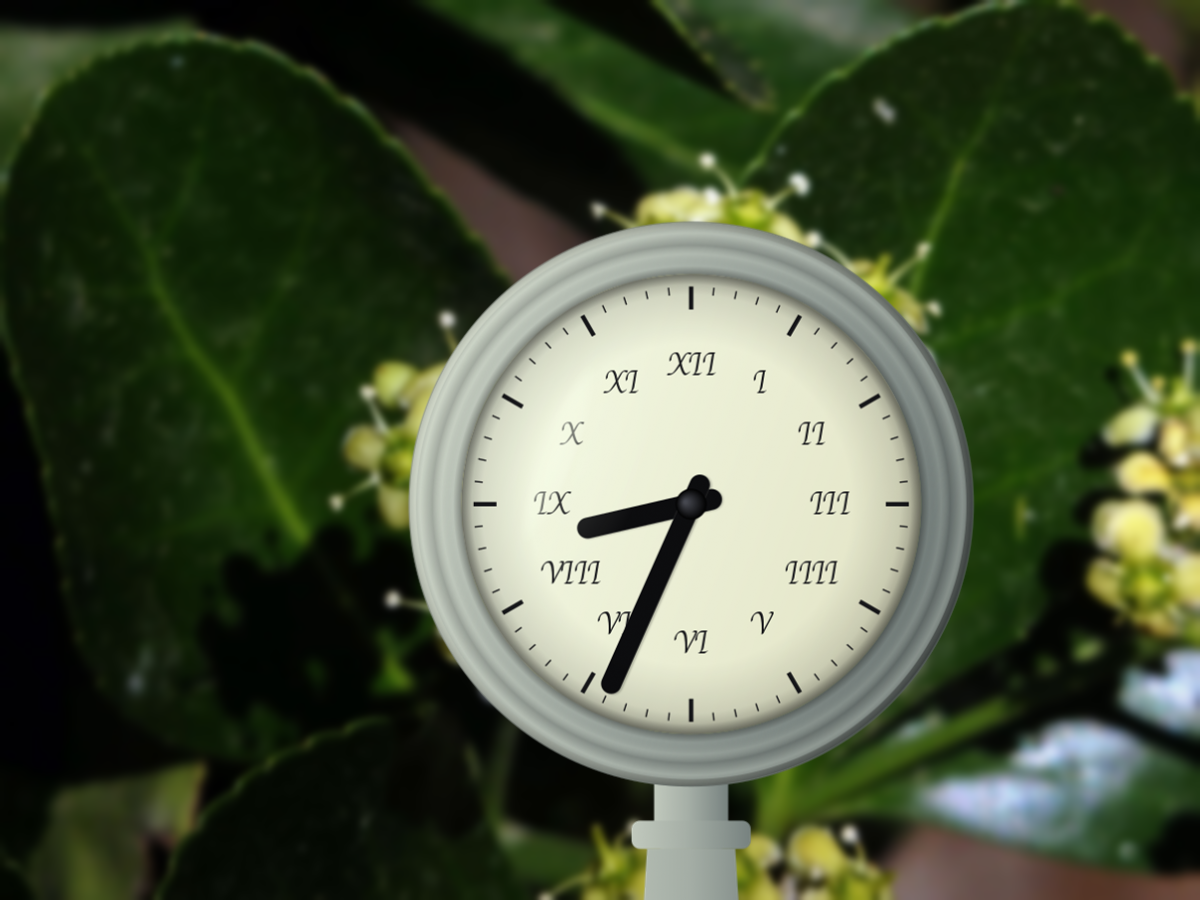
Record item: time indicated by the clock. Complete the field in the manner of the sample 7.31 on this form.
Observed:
8.34
